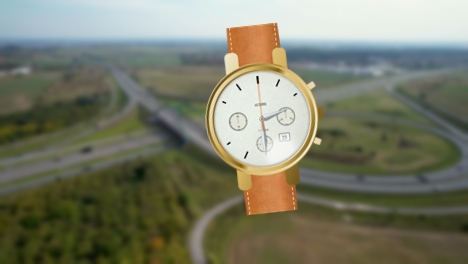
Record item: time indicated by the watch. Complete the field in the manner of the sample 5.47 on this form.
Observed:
2.30
